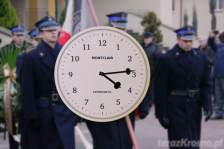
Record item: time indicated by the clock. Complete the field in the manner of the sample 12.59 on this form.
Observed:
4.14
